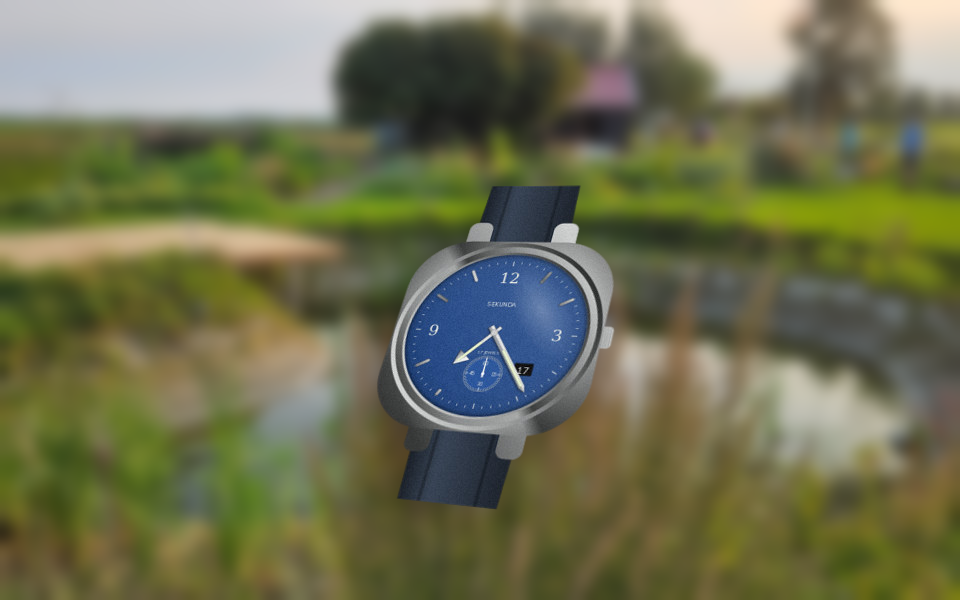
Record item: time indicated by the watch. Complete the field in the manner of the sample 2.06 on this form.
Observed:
7.24
